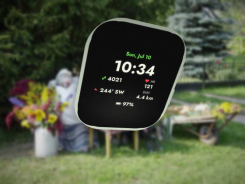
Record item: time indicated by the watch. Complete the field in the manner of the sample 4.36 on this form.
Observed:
10.34
